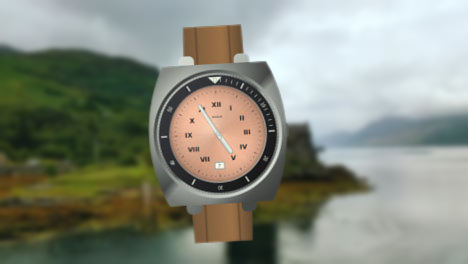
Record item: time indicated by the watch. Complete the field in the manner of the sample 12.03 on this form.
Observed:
4.55
